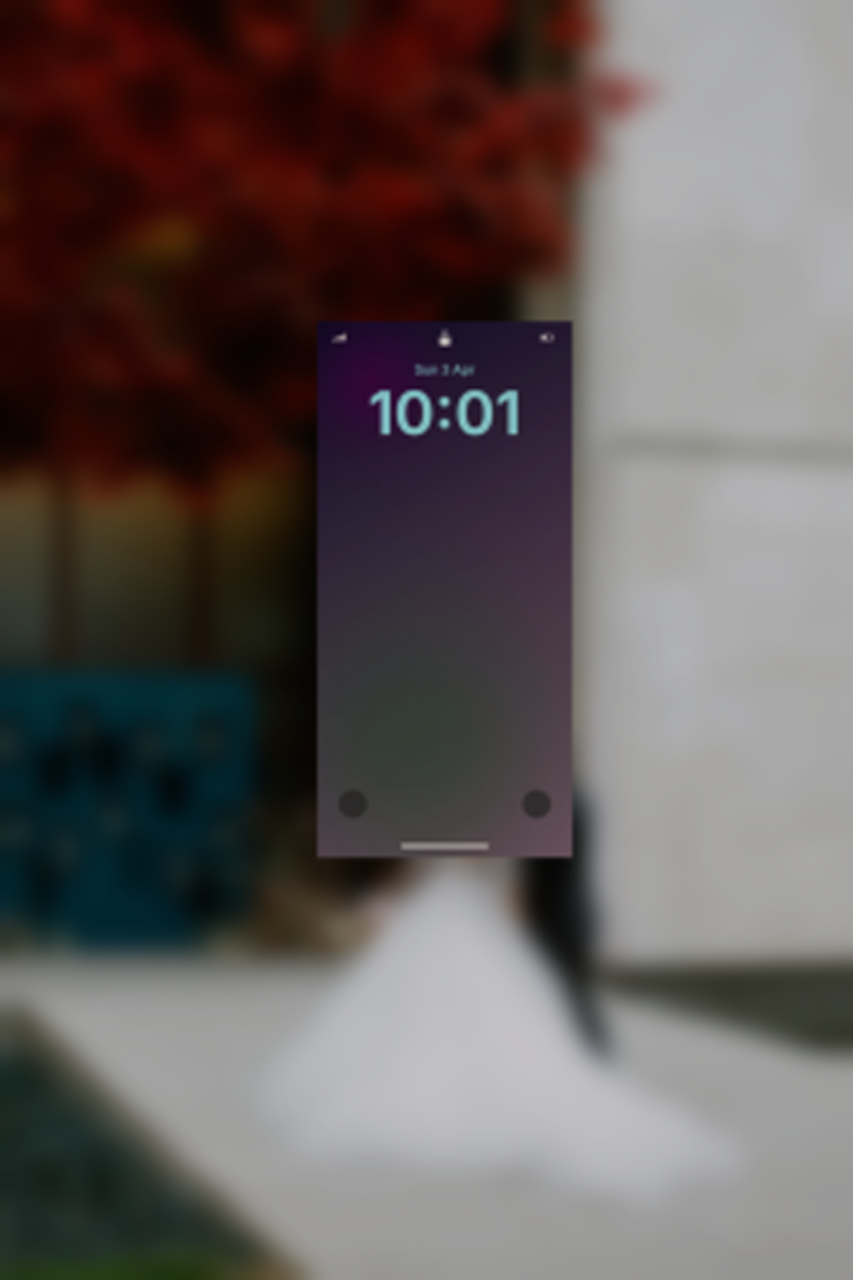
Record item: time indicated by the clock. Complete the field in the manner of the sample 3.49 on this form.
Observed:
10.01
